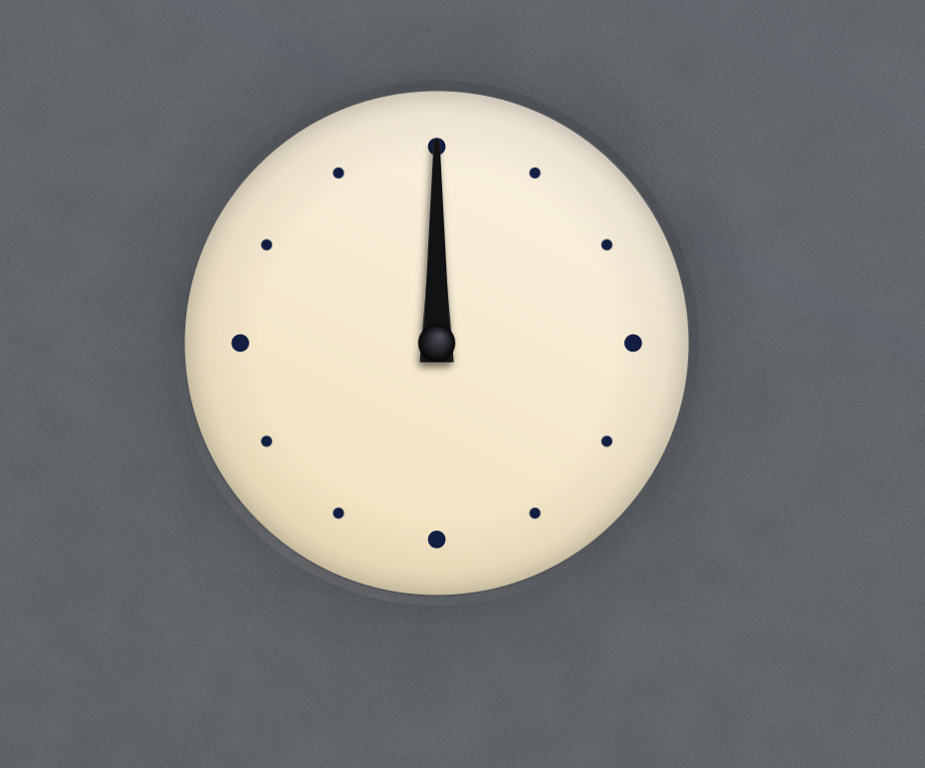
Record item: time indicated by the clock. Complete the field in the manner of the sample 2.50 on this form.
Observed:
12.00
